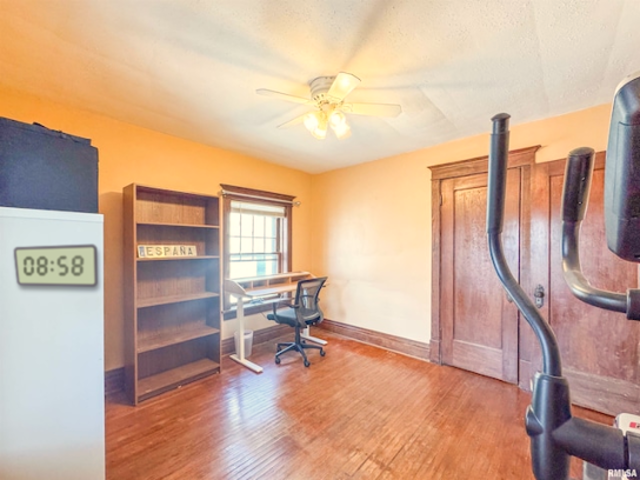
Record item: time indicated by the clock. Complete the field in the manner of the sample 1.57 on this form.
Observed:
8.58
